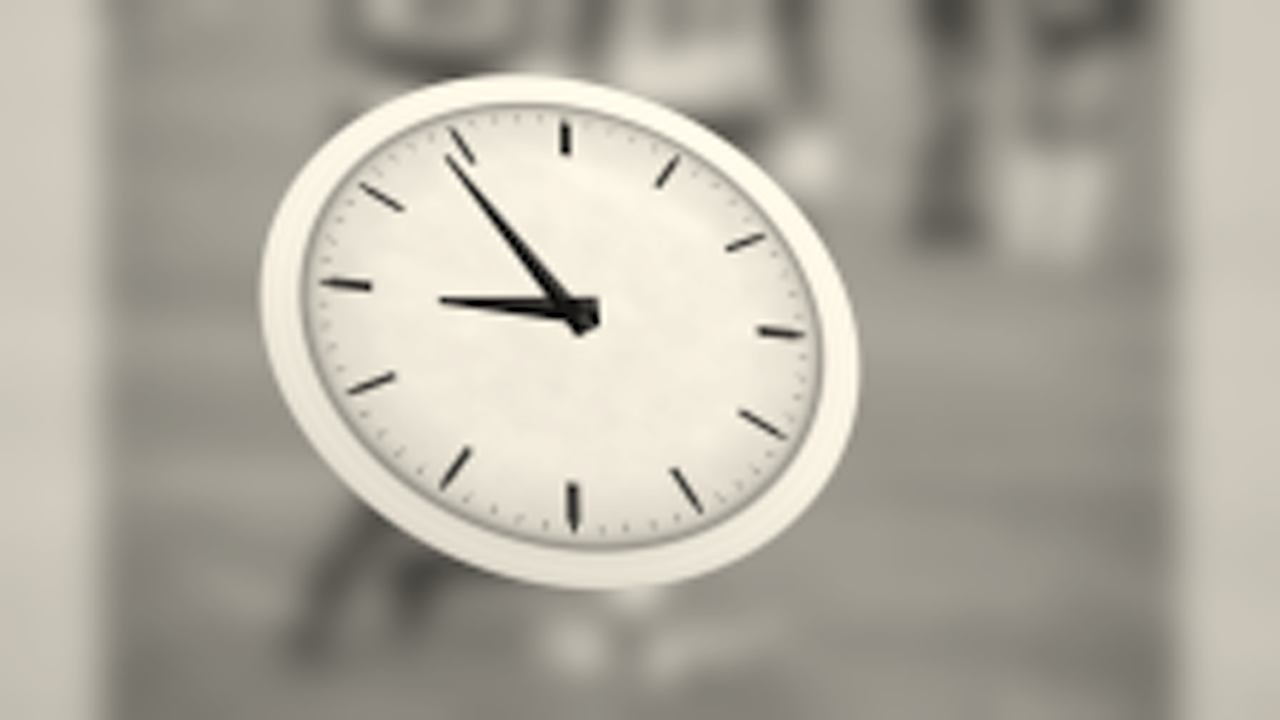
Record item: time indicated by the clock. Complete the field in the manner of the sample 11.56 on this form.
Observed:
8.54
